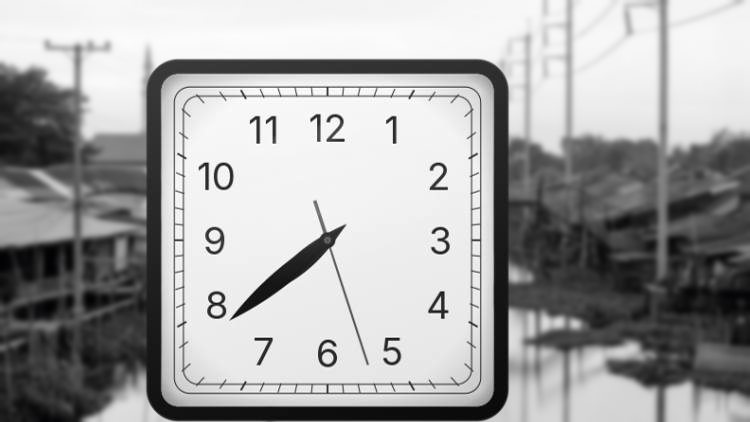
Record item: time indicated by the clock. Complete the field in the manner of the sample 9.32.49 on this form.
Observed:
7.38.27
